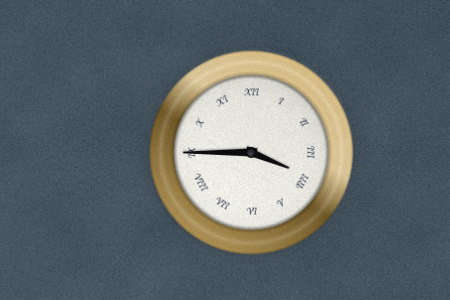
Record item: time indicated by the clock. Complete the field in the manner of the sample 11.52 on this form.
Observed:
3.45
